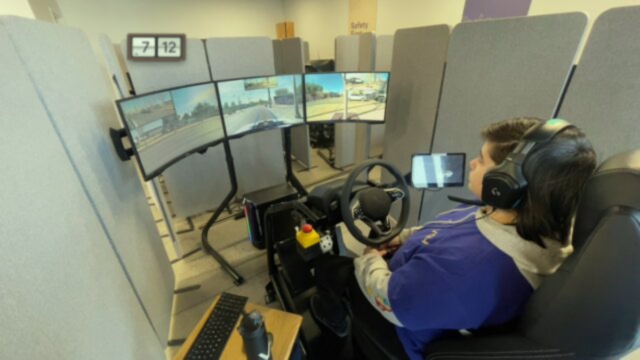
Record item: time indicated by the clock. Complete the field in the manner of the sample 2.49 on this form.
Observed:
7.12
